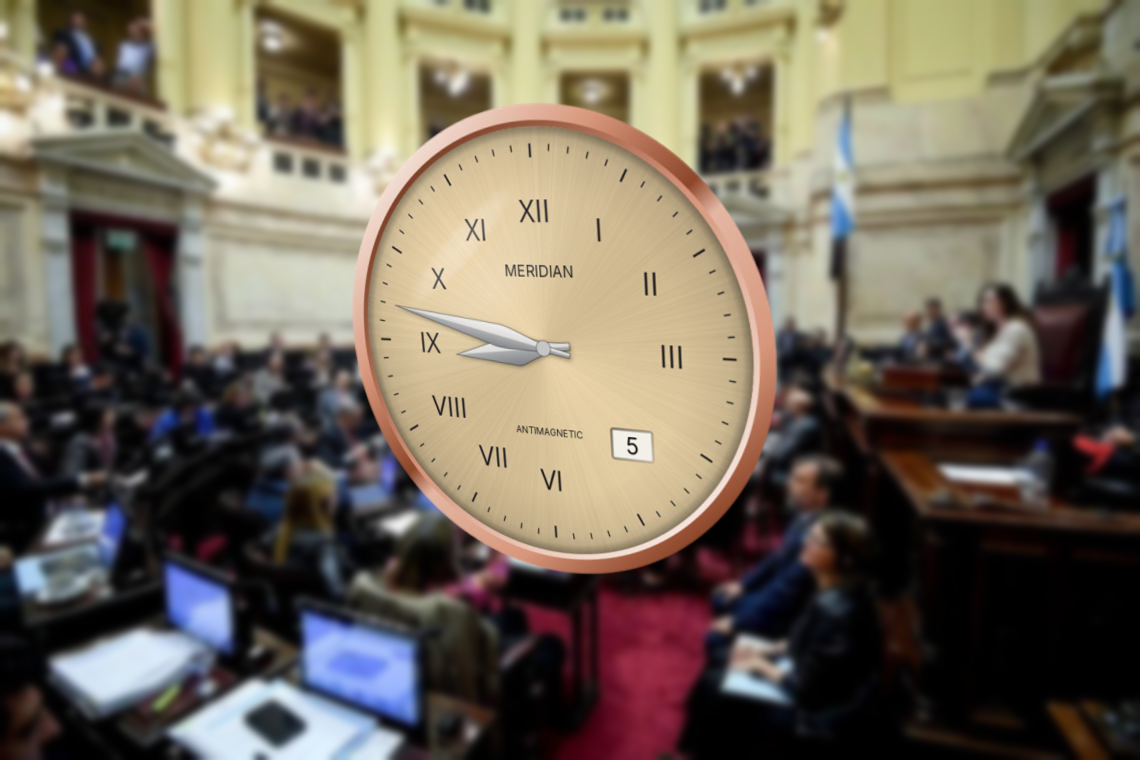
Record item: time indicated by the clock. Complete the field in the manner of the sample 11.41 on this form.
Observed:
8.47
